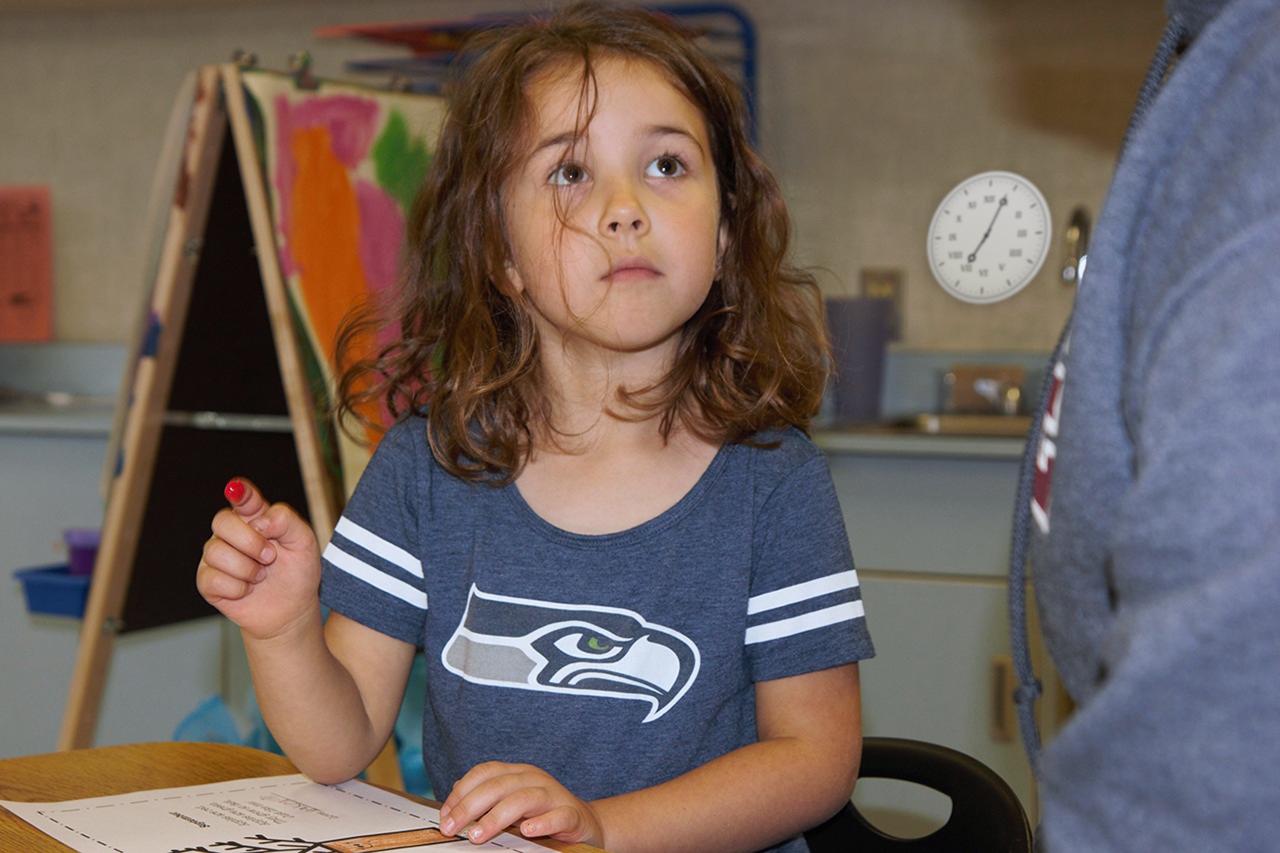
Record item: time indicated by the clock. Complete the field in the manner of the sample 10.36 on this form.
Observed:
7.04
